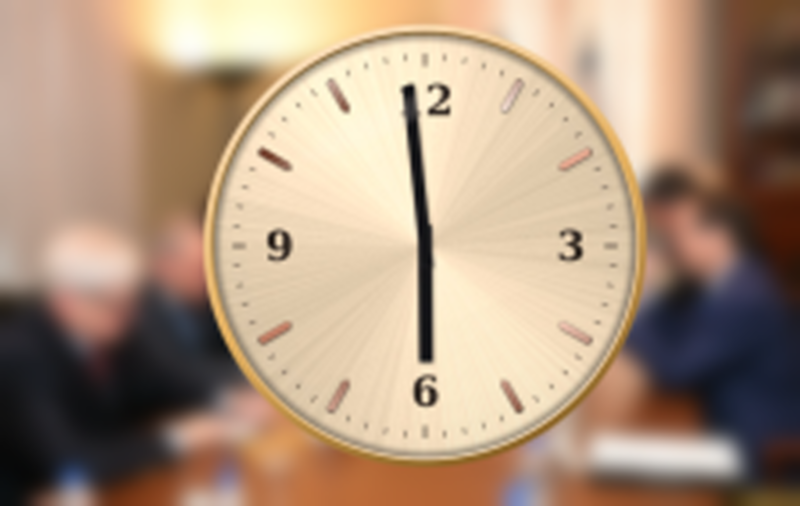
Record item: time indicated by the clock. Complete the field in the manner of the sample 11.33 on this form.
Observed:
5.59
